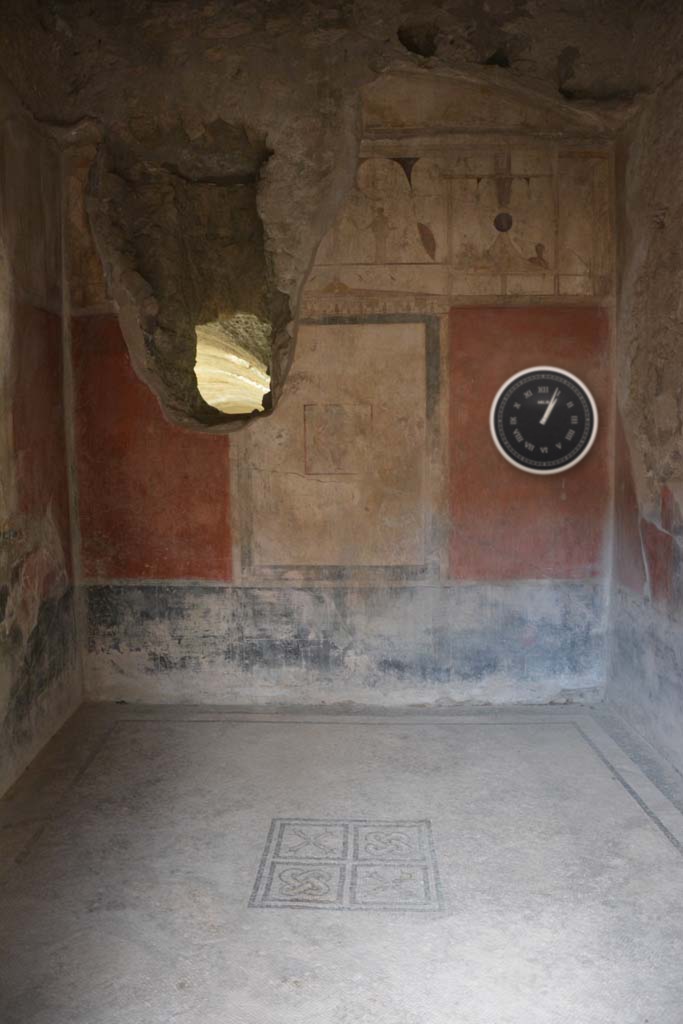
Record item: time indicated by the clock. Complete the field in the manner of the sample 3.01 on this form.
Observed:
1.04
